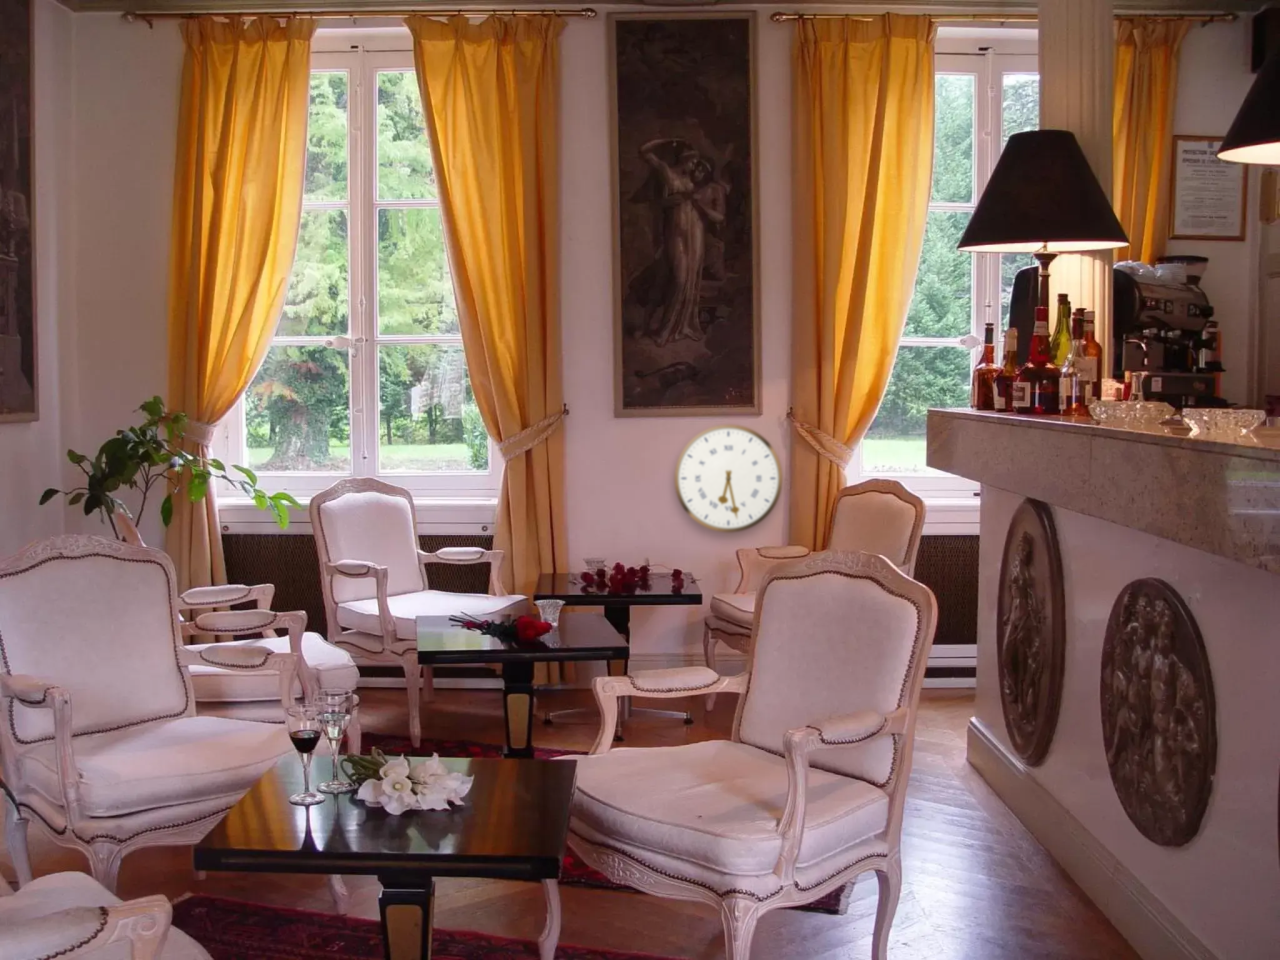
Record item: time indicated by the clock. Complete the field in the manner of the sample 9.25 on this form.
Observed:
6.28
